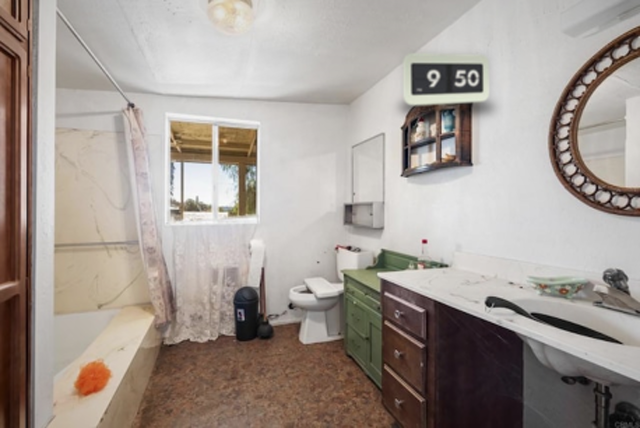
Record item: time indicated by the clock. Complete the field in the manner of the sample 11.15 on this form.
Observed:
9.50
